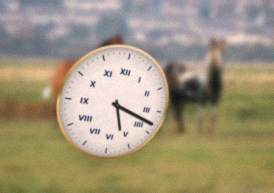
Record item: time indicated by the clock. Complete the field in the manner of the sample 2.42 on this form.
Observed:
5.18
